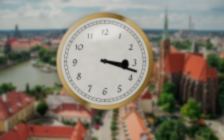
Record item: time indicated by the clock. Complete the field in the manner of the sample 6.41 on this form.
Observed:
3.18
